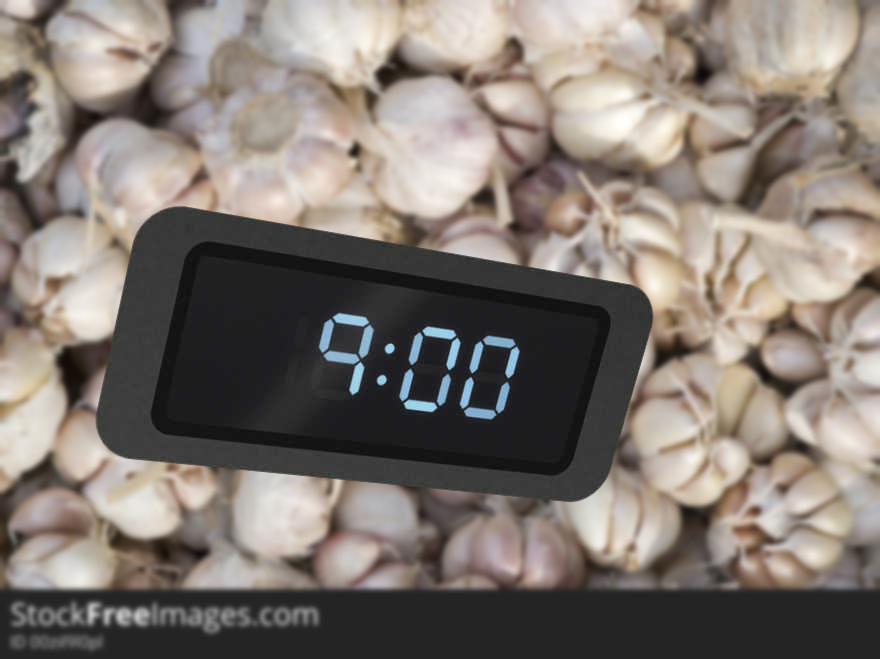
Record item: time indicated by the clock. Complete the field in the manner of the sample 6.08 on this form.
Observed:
9.00
